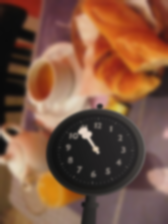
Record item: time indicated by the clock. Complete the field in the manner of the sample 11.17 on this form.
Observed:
10.54
